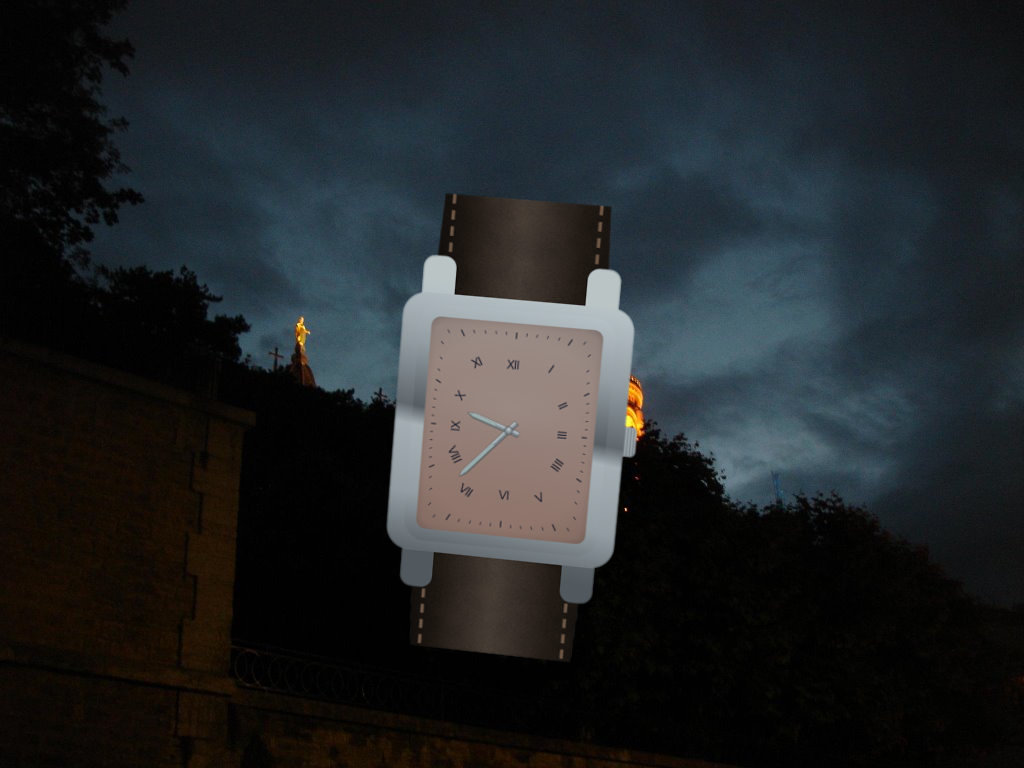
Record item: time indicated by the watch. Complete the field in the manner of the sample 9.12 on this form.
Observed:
9.37
